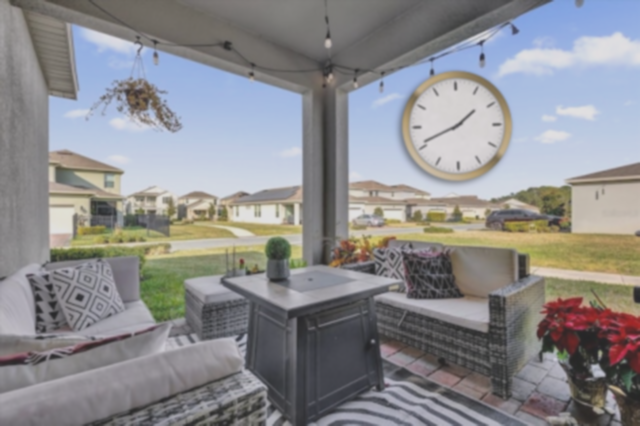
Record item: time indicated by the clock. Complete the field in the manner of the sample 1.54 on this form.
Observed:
1.41
